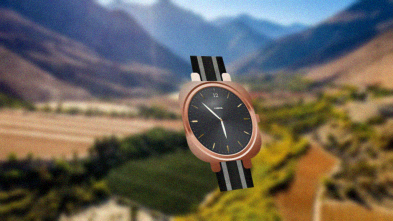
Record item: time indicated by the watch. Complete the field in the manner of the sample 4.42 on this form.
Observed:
5.53
